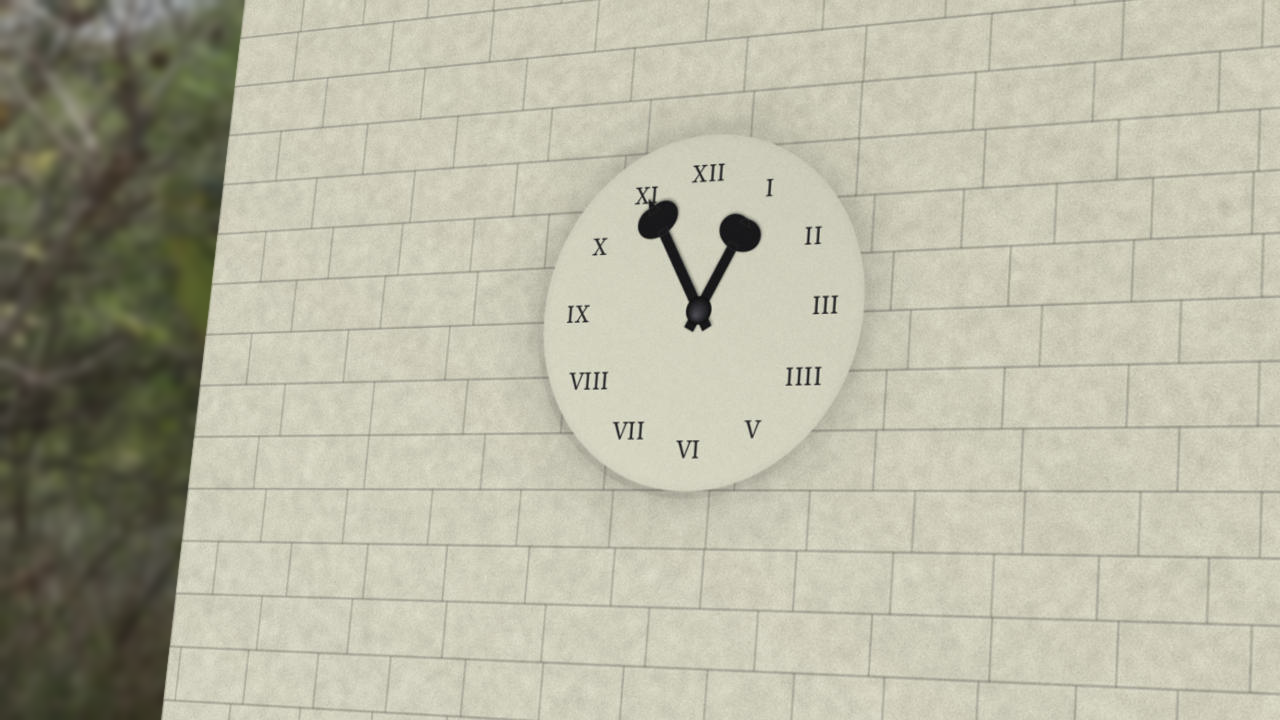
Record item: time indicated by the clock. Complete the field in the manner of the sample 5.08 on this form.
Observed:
12.55
